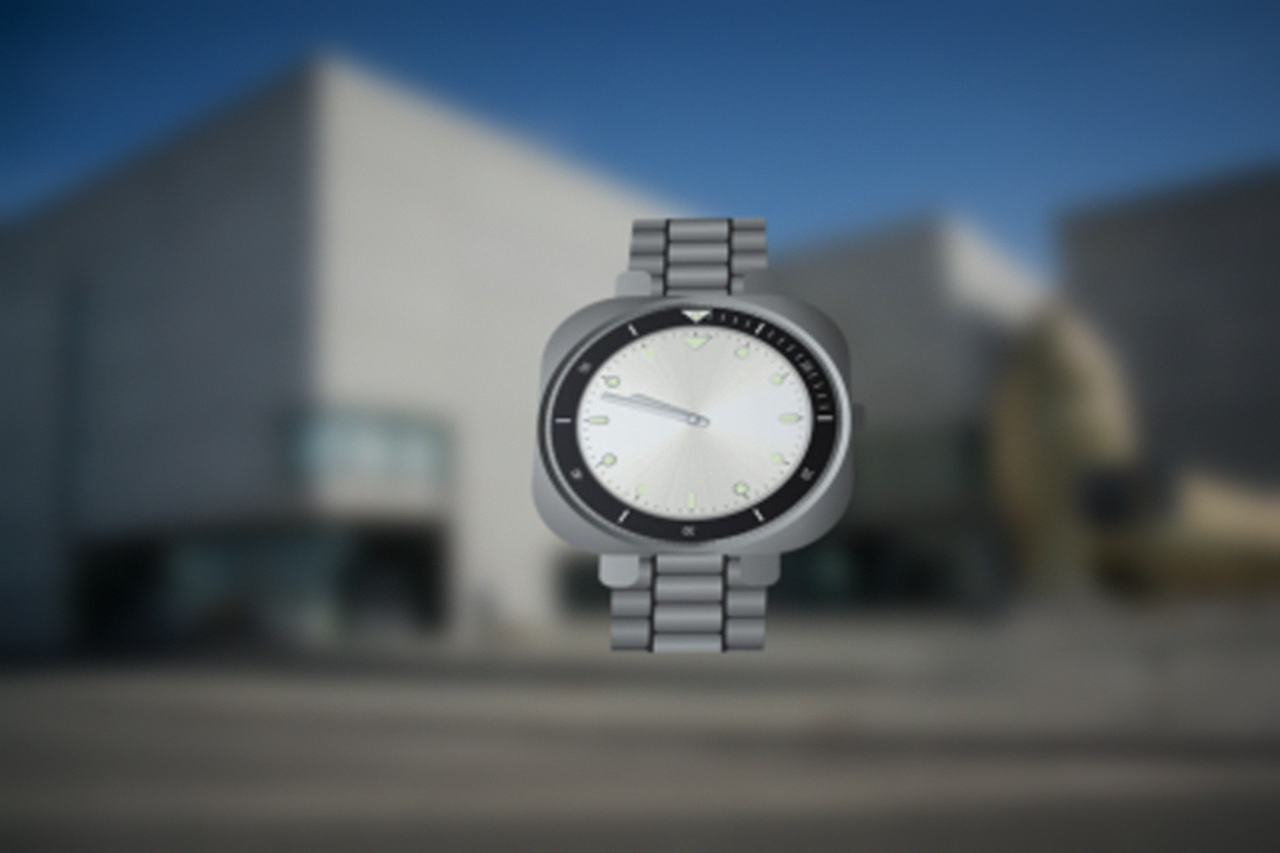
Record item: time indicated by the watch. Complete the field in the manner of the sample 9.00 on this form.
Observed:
9.48
